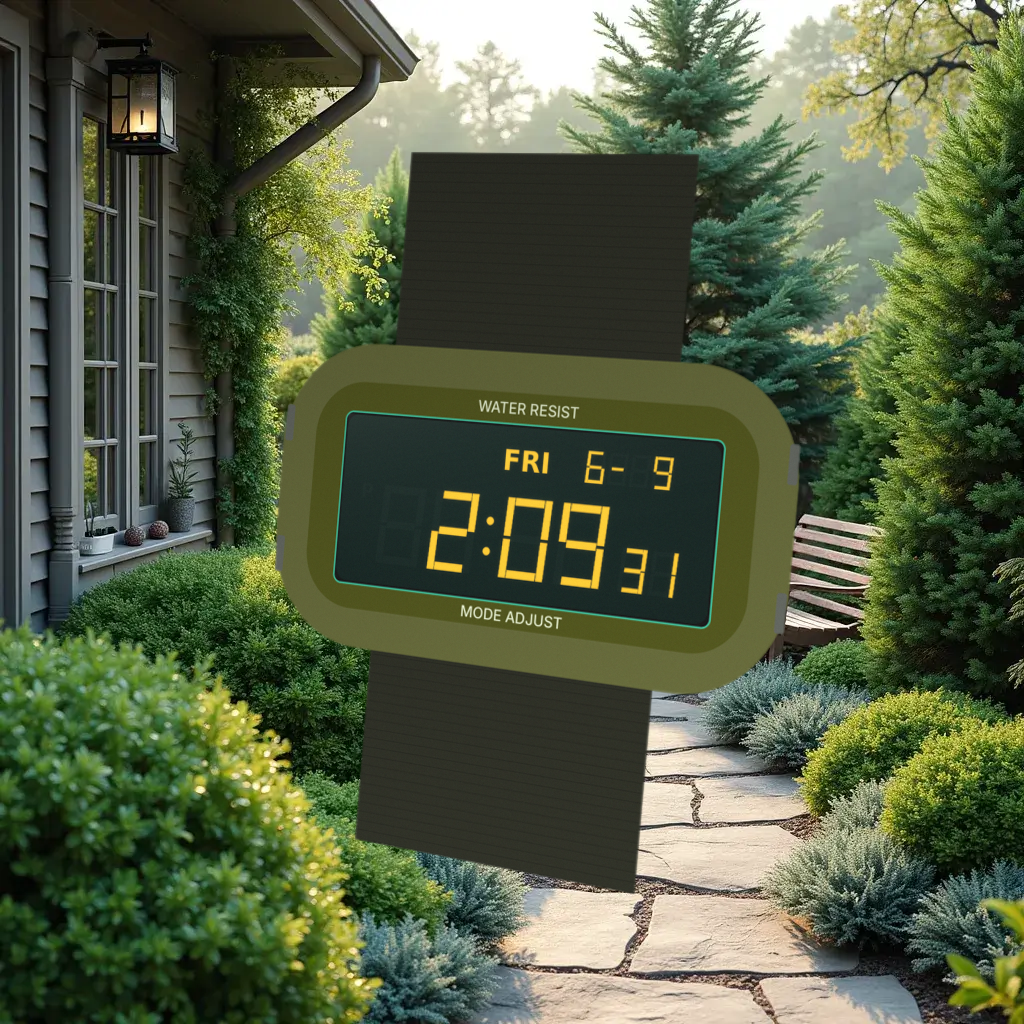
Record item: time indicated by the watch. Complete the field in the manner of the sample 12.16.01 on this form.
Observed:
2.09.31
